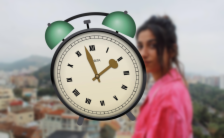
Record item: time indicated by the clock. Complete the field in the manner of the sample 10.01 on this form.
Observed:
1.58
